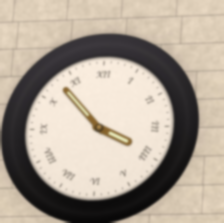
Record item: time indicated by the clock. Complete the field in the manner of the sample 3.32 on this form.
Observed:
3.53
